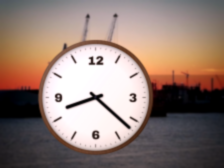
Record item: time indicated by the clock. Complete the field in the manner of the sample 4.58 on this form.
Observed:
8.22
